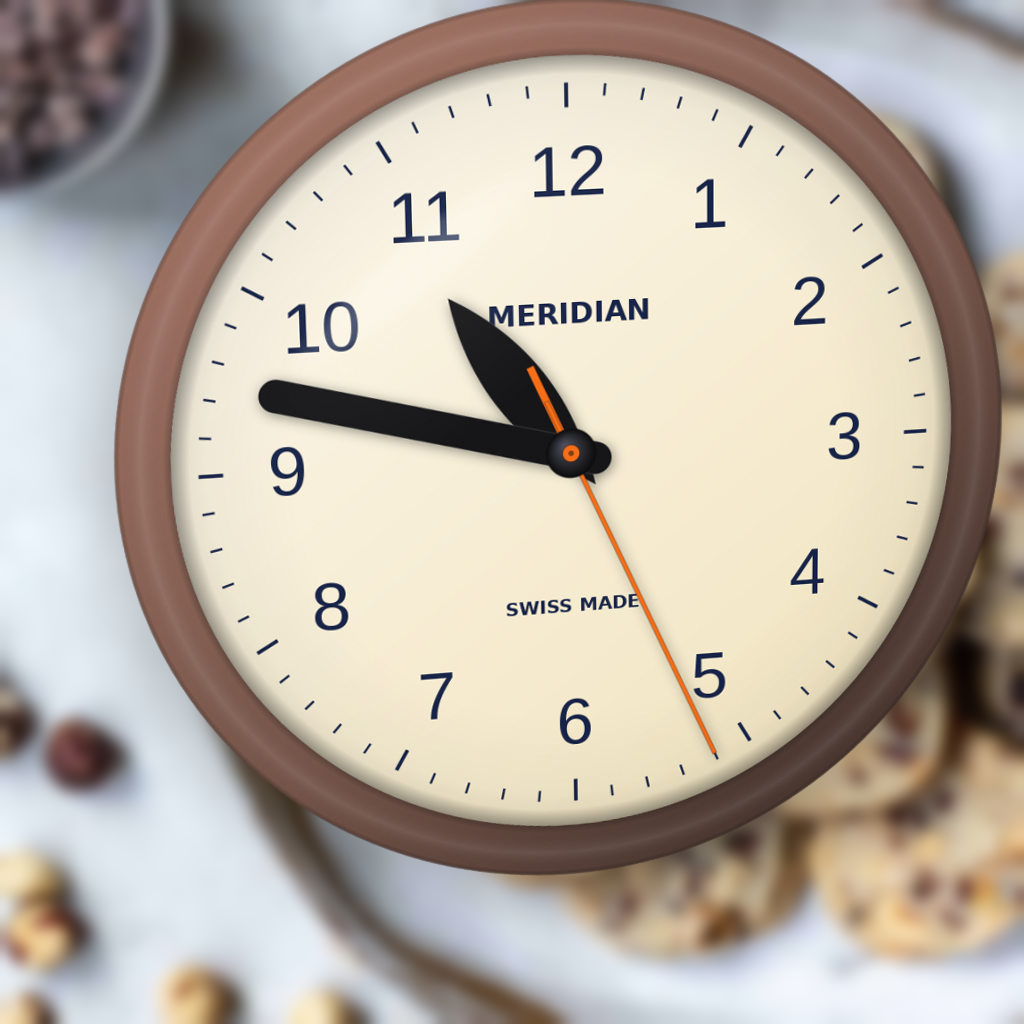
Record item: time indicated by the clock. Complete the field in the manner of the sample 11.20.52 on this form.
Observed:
10.47.26
